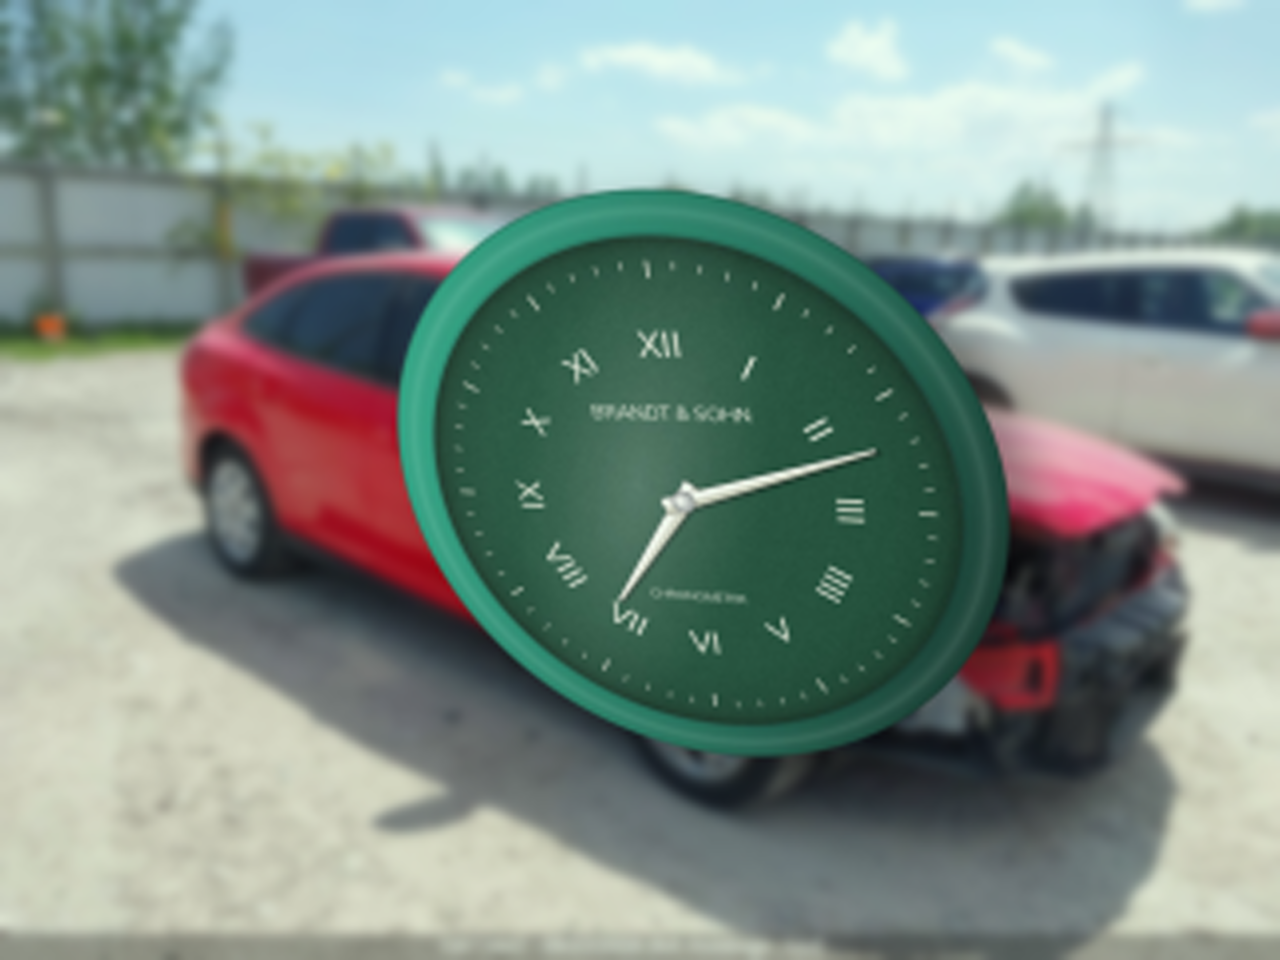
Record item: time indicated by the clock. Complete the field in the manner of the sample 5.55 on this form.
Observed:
7.12
